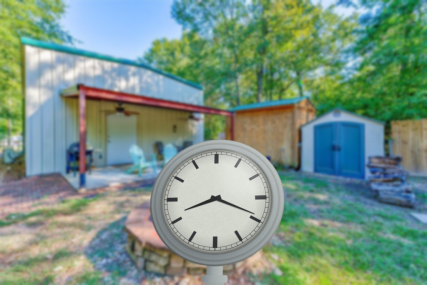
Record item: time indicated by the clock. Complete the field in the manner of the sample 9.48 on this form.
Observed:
8.19
